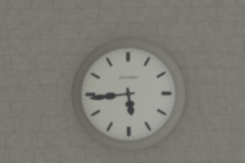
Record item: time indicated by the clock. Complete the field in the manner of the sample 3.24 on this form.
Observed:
5.44
